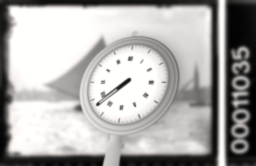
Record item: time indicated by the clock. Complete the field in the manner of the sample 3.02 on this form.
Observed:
7.38
